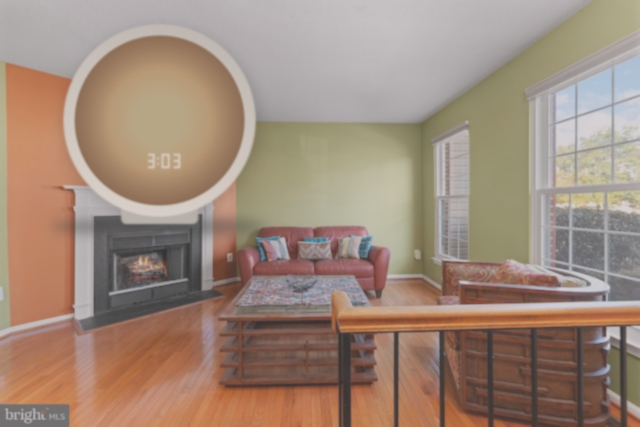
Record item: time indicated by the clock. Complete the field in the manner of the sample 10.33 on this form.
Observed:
3.03
